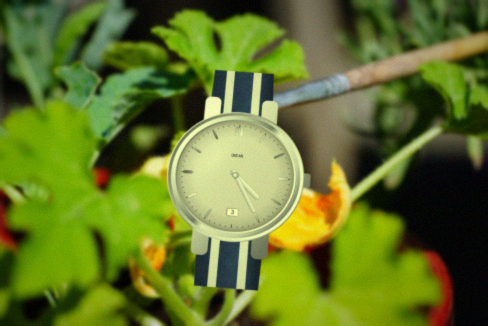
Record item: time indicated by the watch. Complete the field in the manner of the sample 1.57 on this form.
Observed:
4.25
